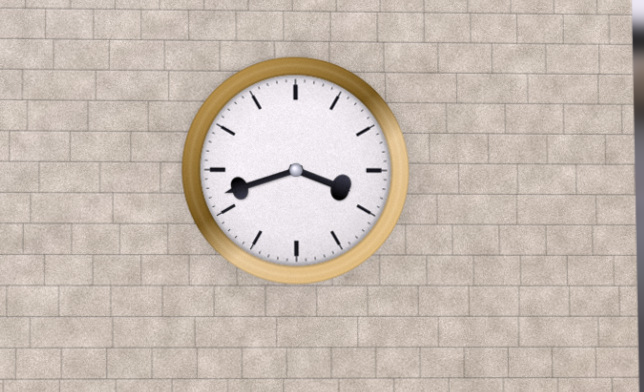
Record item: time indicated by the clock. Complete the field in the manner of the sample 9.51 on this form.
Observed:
3.42
